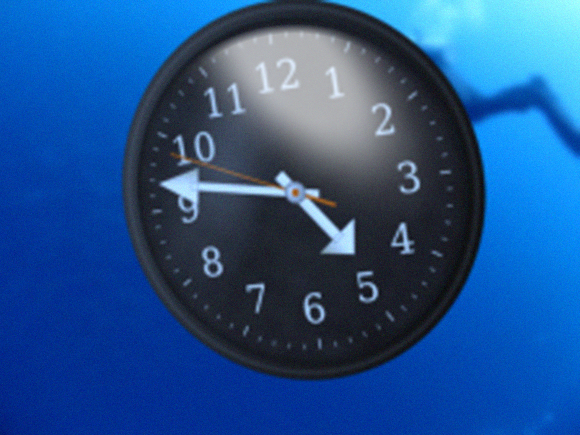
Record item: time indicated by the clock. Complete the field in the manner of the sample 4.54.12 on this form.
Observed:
4.46.49
